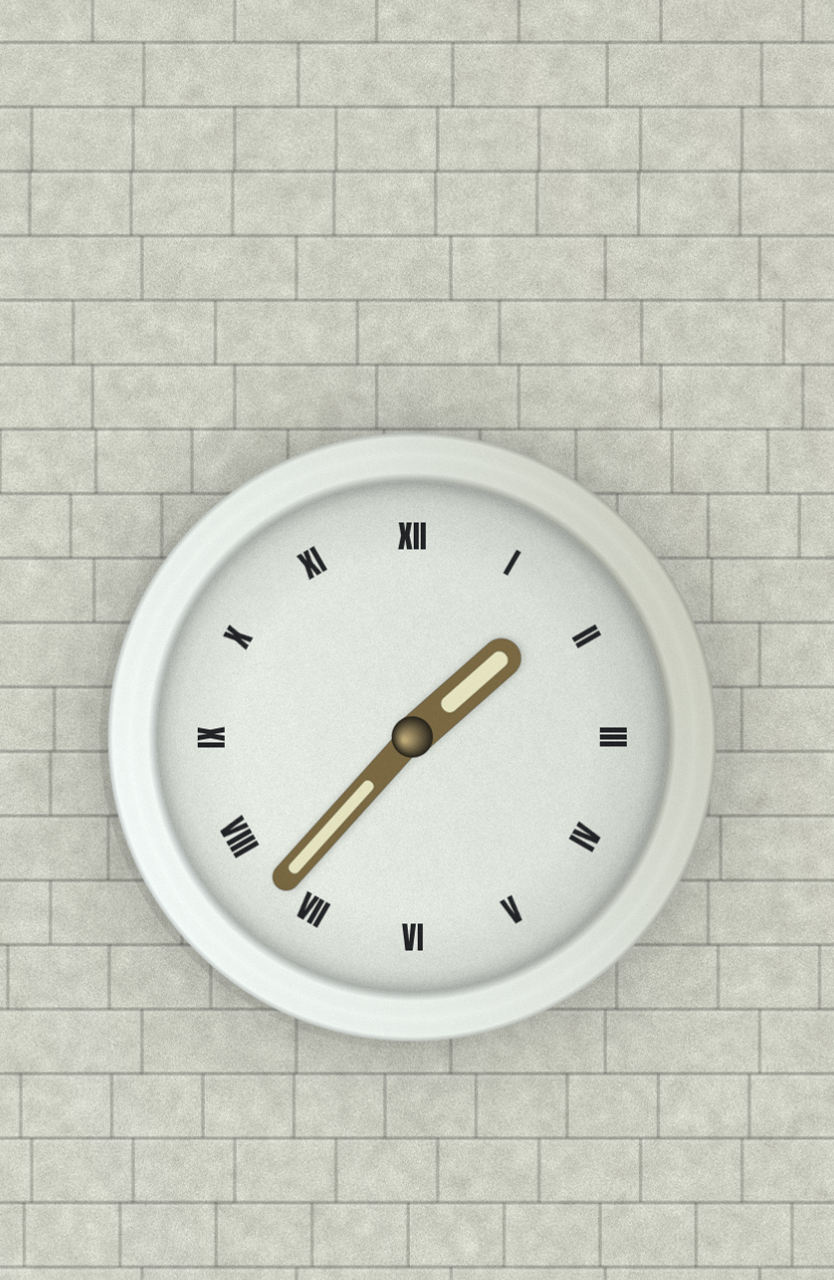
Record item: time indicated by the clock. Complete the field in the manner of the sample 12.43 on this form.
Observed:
1.37
